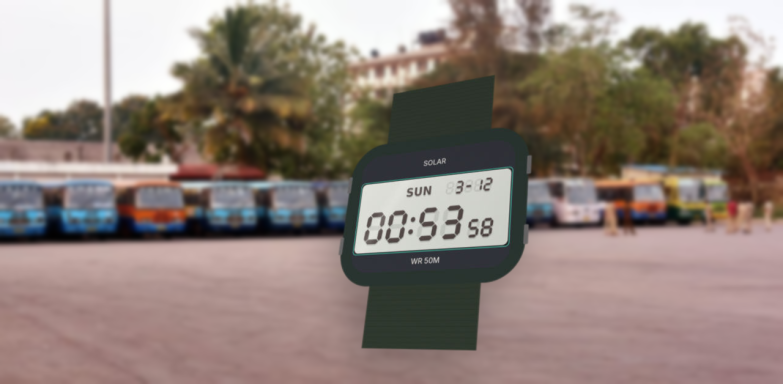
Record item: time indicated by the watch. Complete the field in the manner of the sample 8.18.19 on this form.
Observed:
0.53.58
